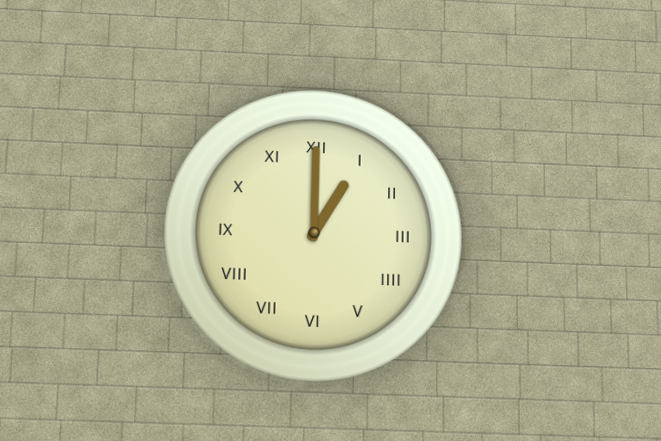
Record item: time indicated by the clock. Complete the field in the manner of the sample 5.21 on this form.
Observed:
1.00
